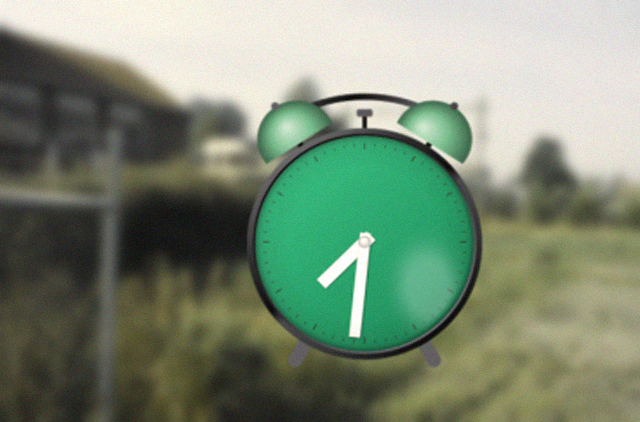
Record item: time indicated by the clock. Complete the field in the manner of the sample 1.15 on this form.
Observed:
7.31
